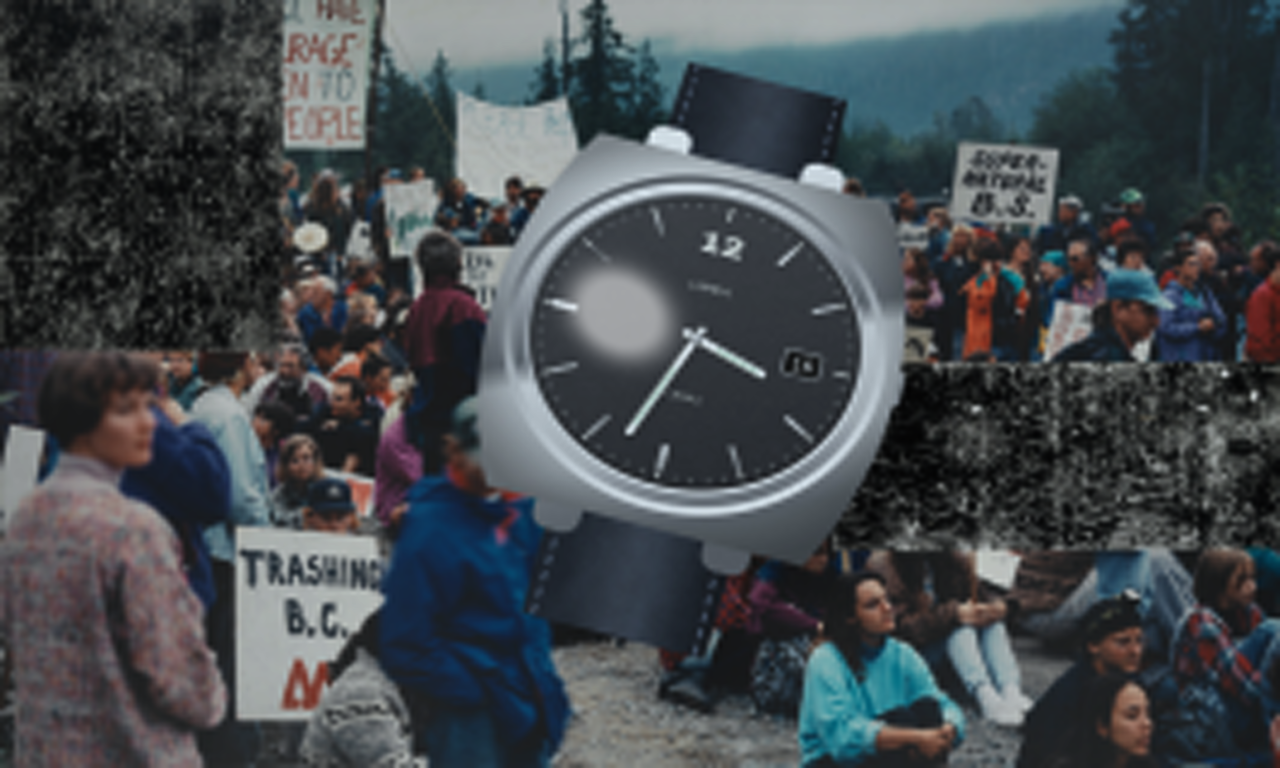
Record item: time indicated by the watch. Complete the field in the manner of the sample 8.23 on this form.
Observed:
3.33
